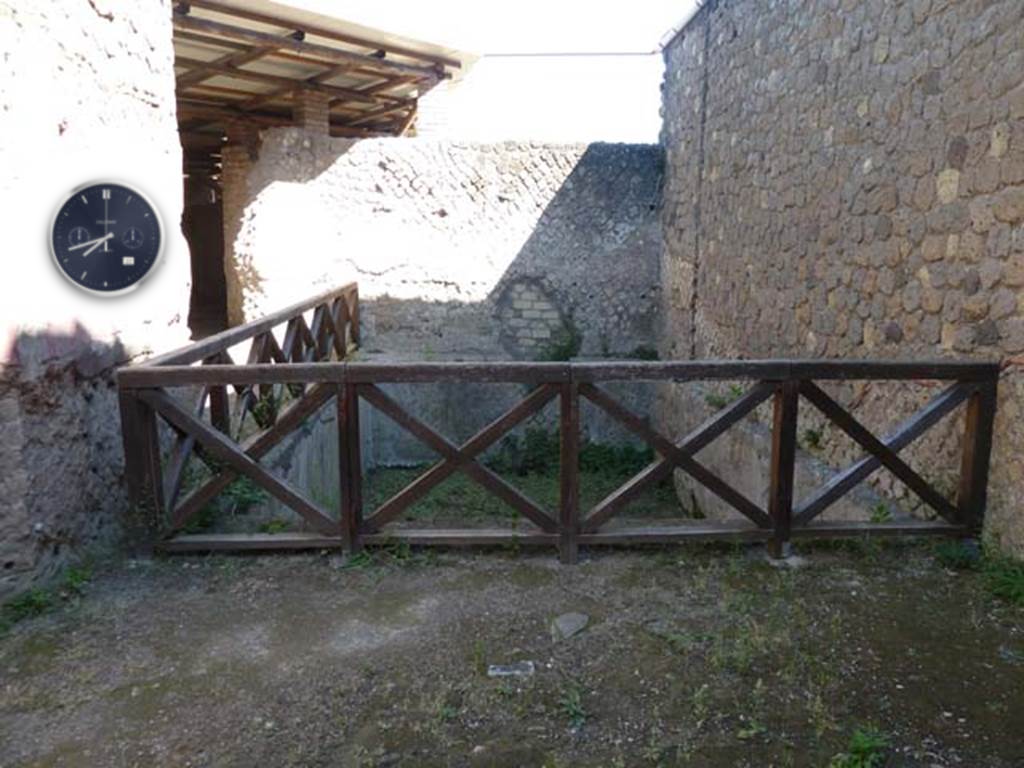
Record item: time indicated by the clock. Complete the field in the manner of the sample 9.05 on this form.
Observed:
7.42
